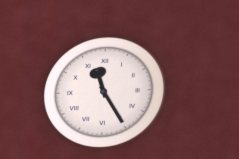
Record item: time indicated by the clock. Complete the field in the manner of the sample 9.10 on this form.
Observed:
11.25
